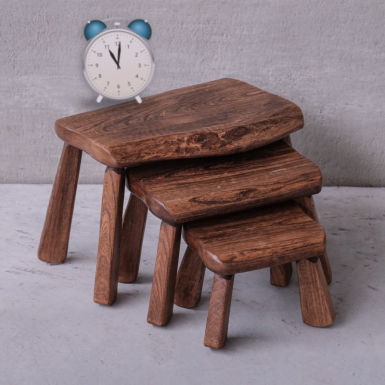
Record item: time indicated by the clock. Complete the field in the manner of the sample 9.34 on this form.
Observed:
11.01
